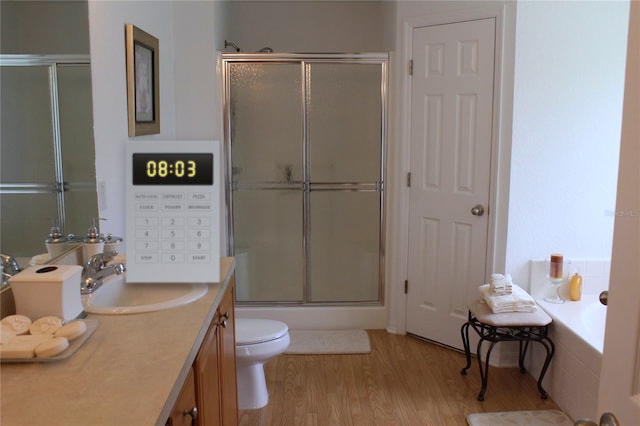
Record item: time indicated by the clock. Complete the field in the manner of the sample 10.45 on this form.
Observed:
8.03
